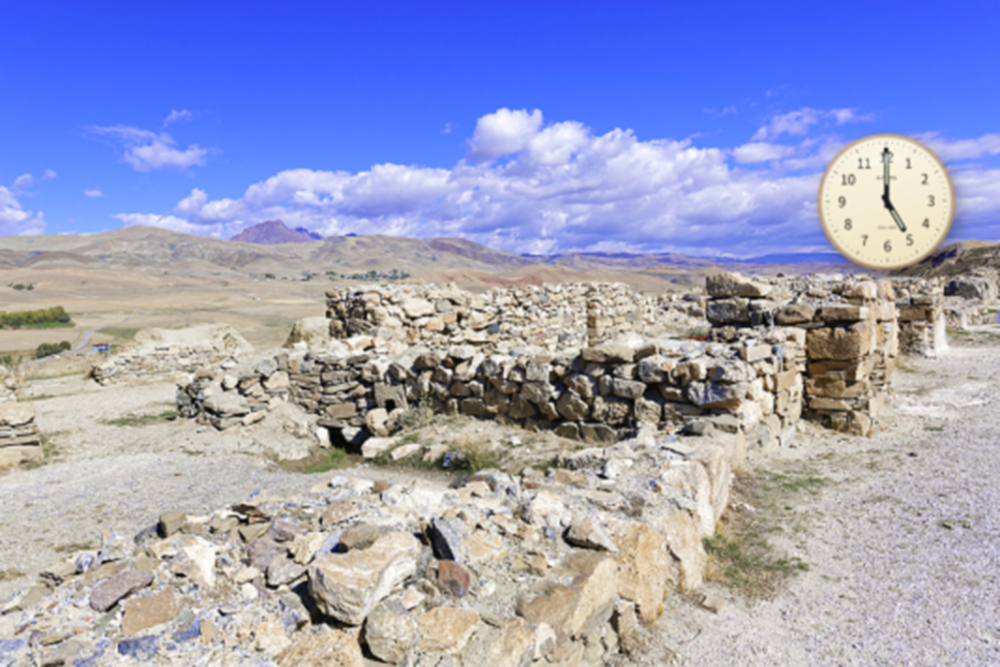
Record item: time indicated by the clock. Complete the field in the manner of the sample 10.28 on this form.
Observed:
5.00
